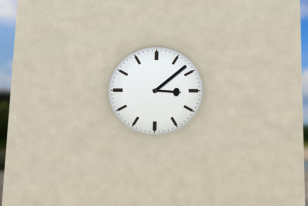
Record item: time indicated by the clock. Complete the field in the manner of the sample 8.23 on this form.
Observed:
3.08
